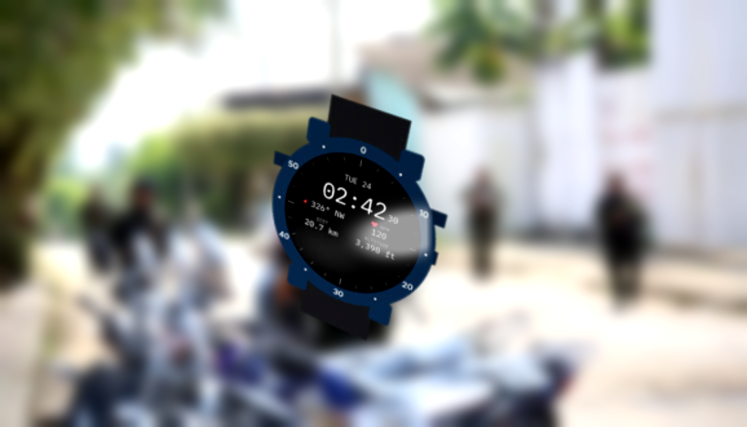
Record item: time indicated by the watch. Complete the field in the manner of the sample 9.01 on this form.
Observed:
2.42
